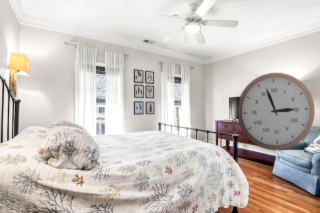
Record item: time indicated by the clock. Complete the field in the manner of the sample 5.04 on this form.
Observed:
2.57
